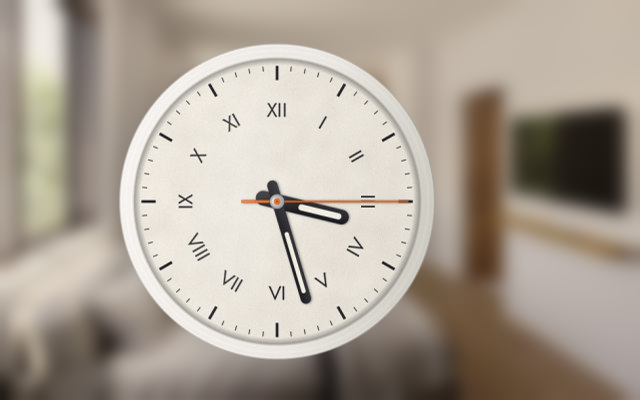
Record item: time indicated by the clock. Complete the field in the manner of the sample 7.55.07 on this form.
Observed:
3.27.15
